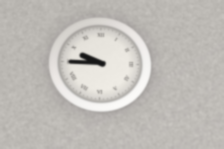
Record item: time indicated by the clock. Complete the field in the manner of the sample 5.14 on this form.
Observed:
9.45
